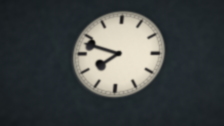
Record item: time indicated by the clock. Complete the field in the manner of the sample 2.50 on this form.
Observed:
7.48
